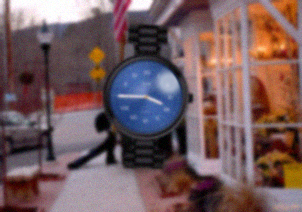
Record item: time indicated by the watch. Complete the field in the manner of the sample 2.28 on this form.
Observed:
3.45
